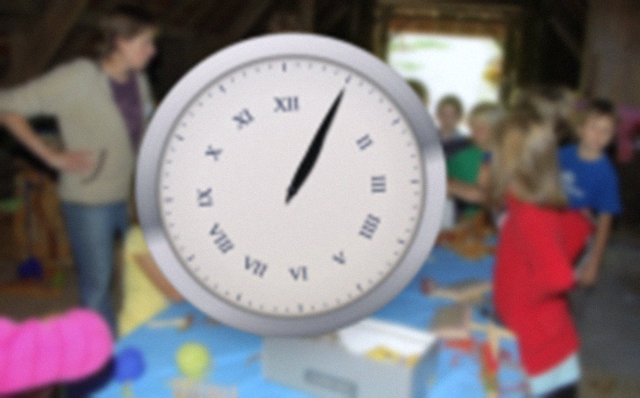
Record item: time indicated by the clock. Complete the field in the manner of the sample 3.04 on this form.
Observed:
1.05
